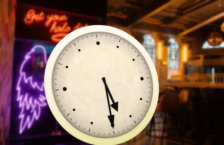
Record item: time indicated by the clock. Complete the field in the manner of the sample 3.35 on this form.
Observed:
5.30
